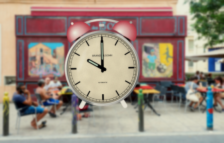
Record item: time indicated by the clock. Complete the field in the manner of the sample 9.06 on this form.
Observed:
10.00
